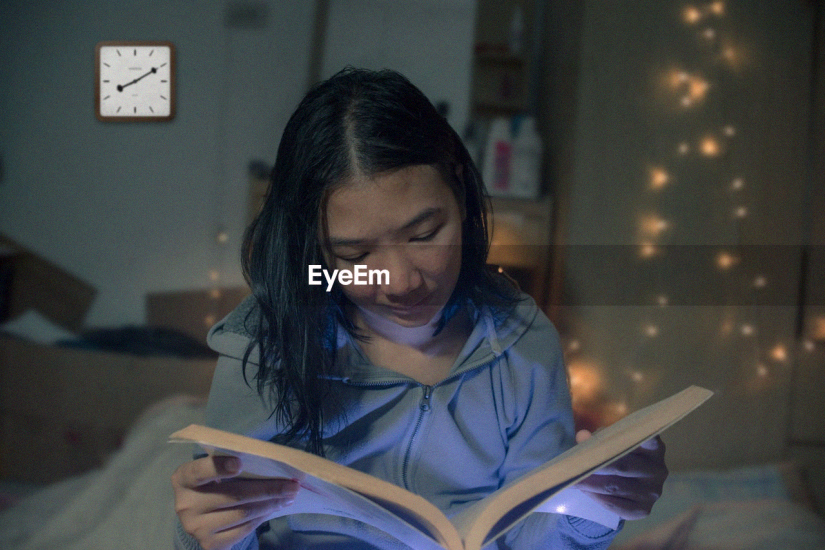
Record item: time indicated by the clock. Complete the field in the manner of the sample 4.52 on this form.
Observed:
8.10
